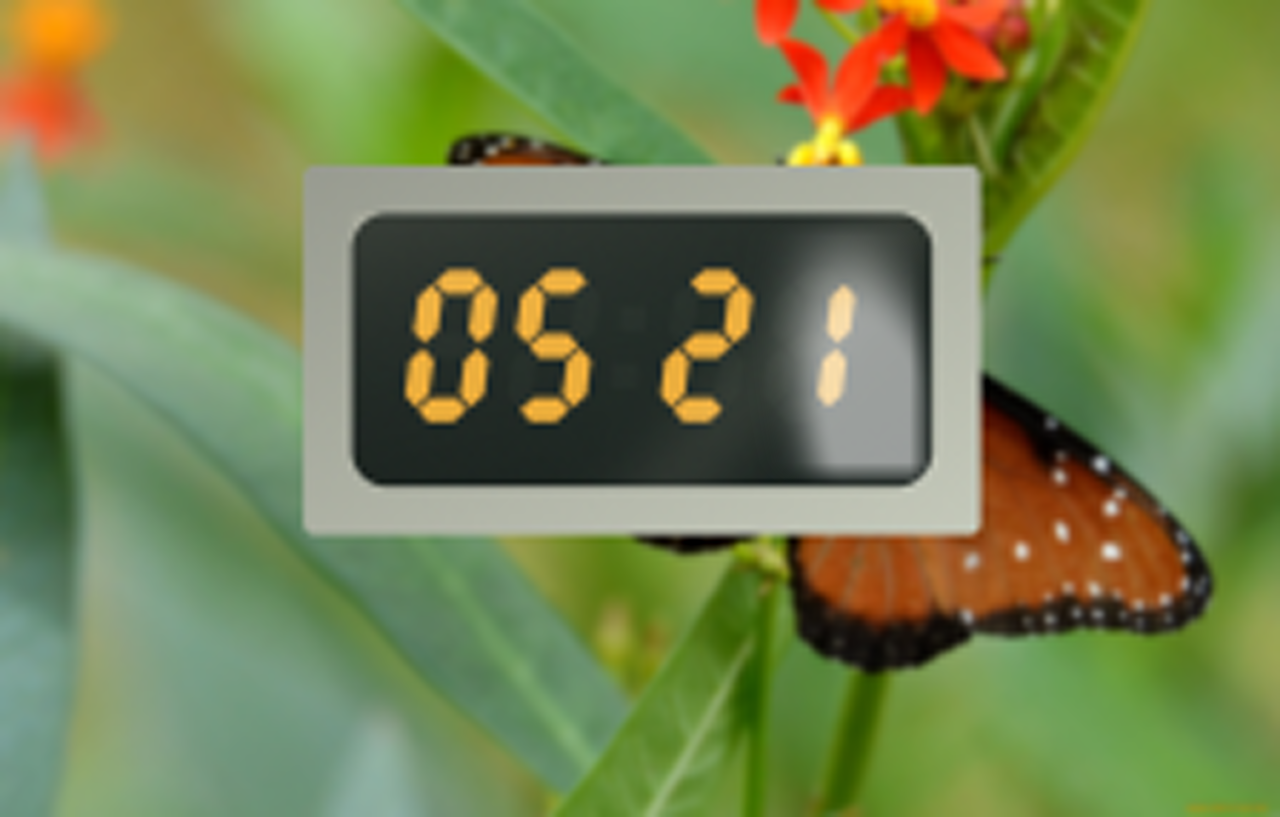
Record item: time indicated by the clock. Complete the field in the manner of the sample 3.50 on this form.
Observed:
5.21
